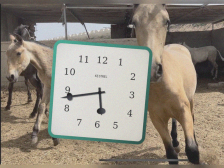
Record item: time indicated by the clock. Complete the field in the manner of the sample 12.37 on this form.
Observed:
5.43
